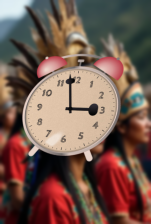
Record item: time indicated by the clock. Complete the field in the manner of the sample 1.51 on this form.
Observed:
2.58
